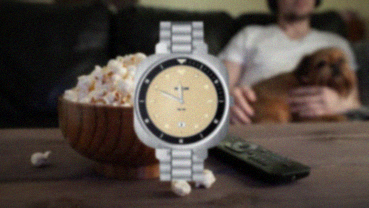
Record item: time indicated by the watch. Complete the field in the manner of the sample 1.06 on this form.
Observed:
11.49
